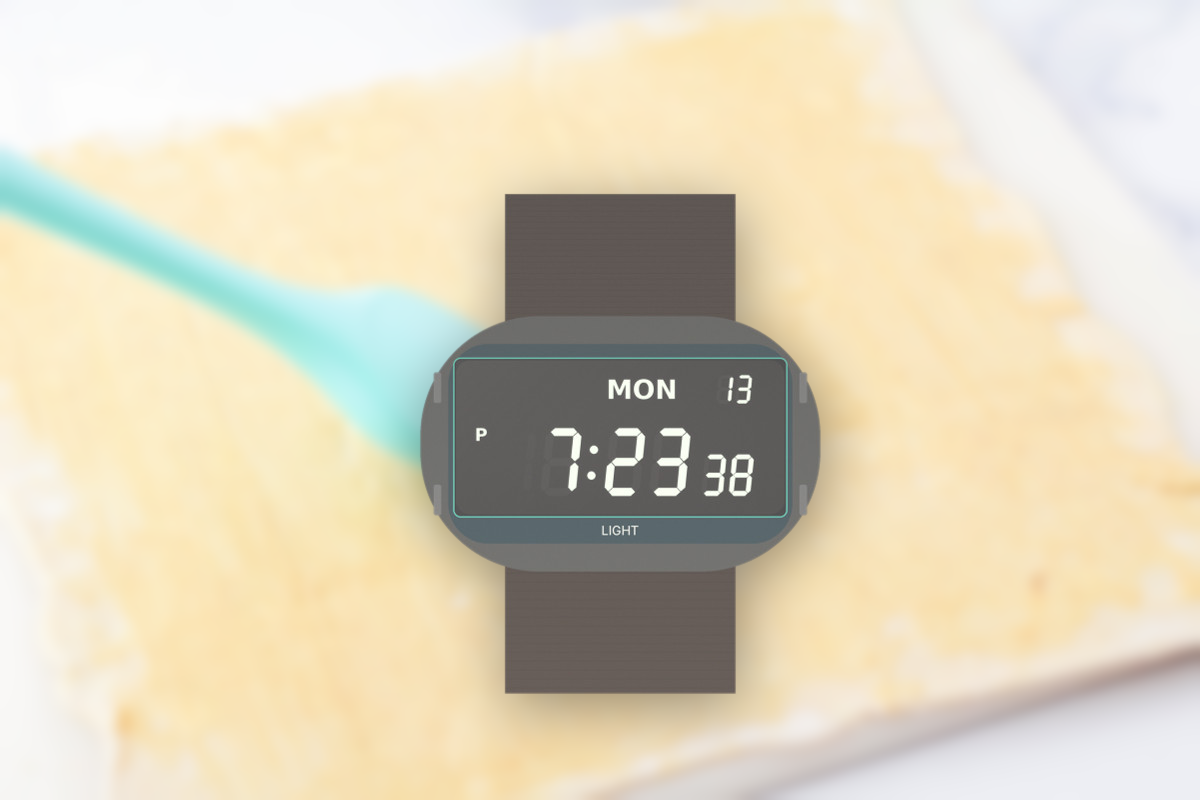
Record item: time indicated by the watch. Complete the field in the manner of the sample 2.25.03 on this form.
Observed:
7.23.38
